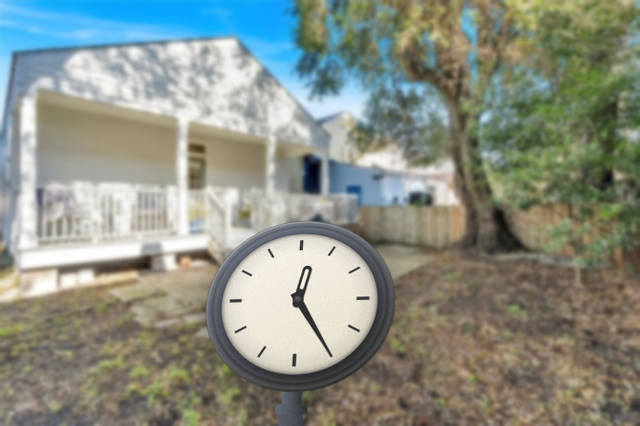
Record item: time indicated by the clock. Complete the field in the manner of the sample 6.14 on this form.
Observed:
12.25
